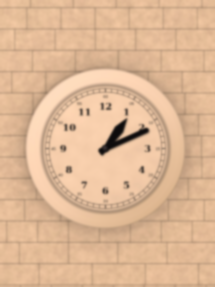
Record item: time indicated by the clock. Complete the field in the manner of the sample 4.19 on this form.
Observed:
1.11
